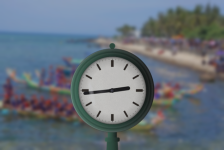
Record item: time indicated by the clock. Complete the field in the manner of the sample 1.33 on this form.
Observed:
2.44
